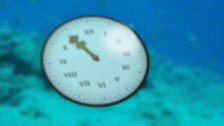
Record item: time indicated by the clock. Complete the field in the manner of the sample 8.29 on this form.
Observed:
10.54
